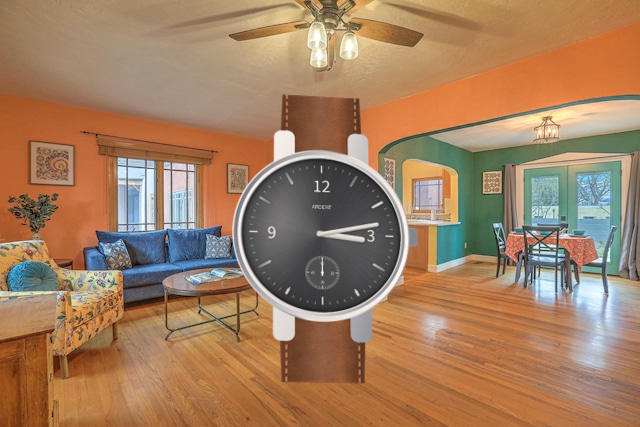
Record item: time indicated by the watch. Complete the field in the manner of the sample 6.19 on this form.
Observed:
3.13
